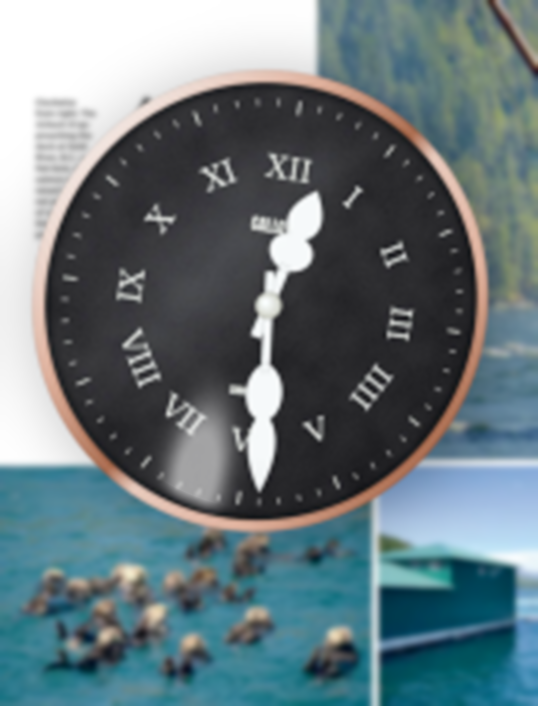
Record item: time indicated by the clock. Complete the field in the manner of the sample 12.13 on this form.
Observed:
12.29
